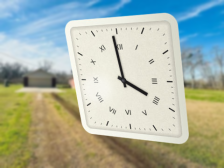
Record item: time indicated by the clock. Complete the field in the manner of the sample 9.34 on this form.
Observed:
3.59
